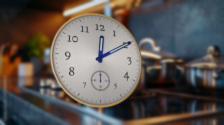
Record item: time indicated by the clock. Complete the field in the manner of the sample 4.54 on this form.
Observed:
12.10
